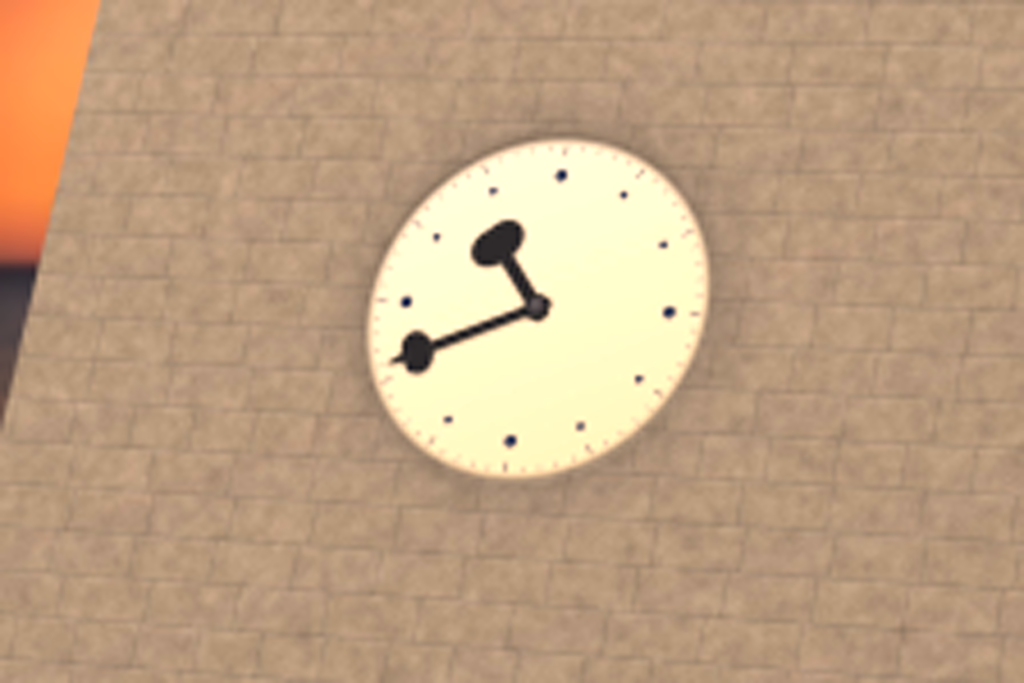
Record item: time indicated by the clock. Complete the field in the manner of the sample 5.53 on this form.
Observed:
10.41
